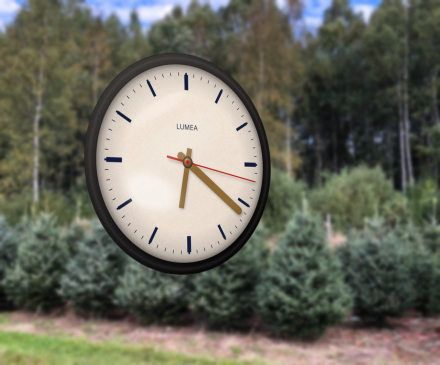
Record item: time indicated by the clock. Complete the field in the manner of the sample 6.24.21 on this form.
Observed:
6.21.17
